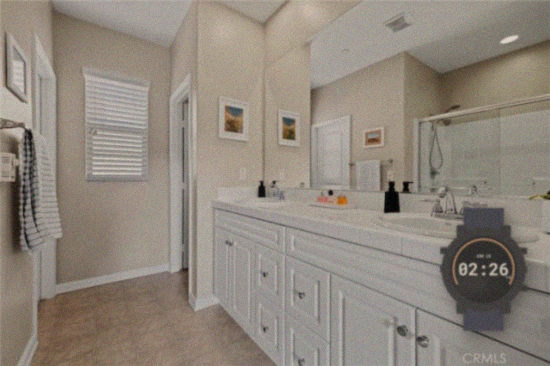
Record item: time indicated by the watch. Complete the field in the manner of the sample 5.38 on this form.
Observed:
2.26
